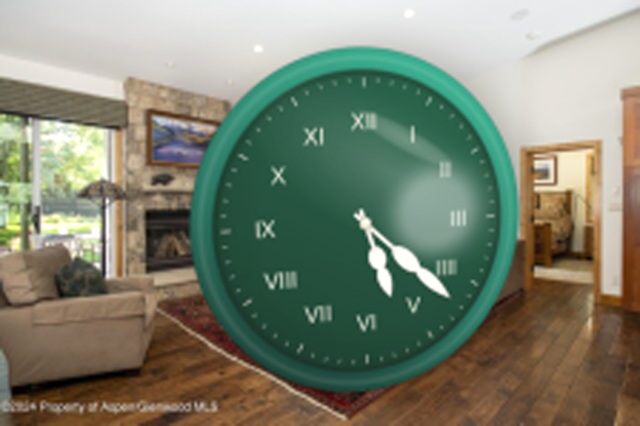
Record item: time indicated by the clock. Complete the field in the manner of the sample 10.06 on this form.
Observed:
5.22
